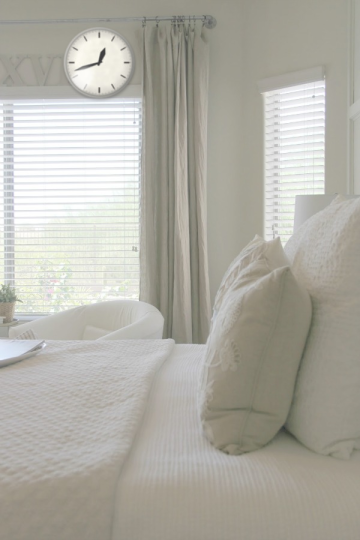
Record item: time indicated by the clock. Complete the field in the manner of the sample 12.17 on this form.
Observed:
12.42
